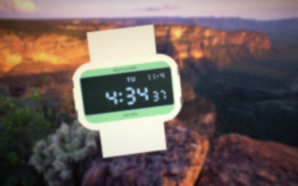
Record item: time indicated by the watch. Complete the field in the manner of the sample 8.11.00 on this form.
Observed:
4.34.37
